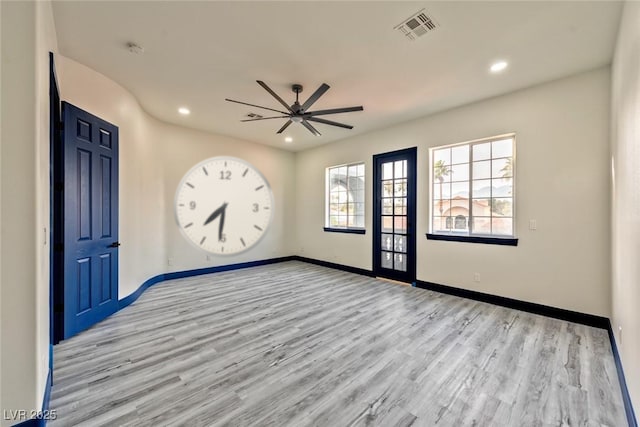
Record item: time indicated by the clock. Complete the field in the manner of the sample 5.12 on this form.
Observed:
7.31
